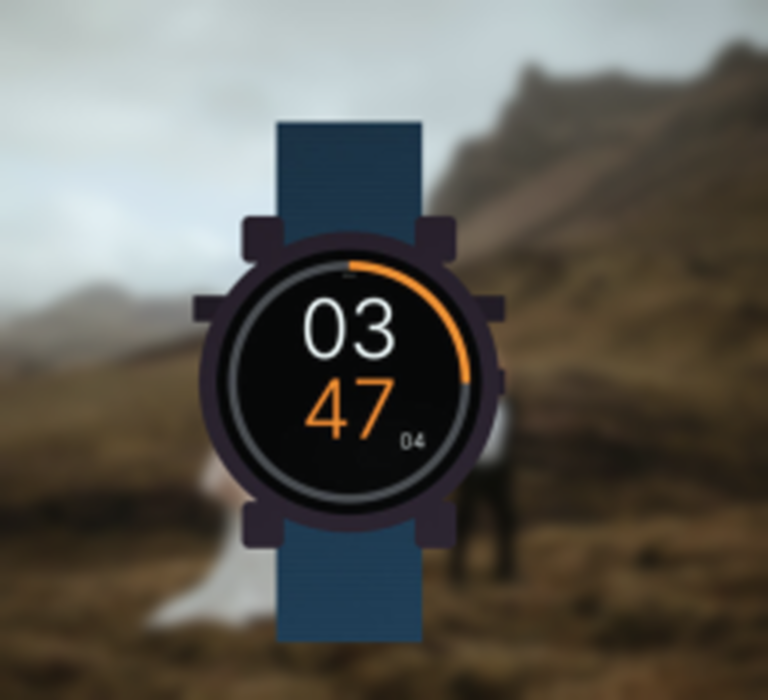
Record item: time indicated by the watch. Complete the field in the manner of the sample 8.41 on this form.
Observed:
3.47
